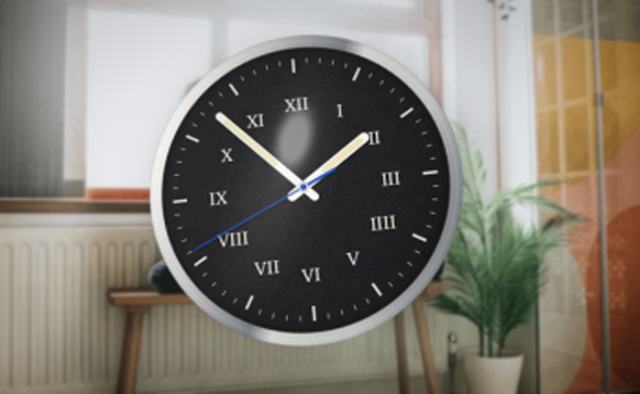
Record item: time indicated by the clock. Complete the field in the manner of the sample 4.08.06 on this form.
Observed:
1.52.41
